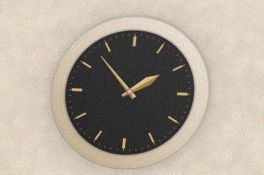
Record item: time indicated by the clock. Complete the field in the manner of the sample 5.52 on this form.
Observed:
1.53
